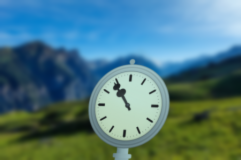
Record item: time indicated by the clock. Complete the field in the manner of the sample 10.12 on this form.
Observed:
10.54
